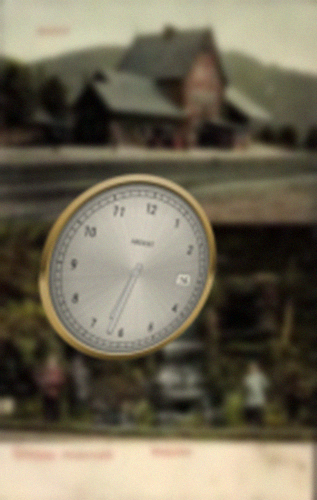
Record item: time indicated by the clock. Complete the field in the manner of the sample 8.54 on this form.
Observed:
6.32
